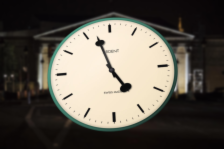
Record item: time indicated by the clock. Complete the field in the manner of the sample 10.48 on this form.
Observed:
4.57
